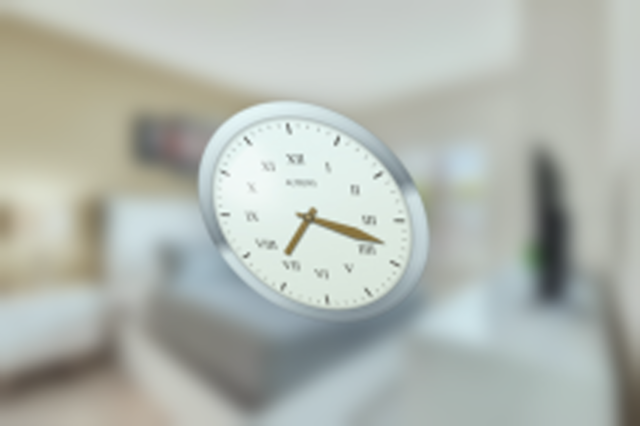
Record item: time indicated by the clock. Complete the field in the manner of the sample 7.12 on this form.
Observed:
7.18
